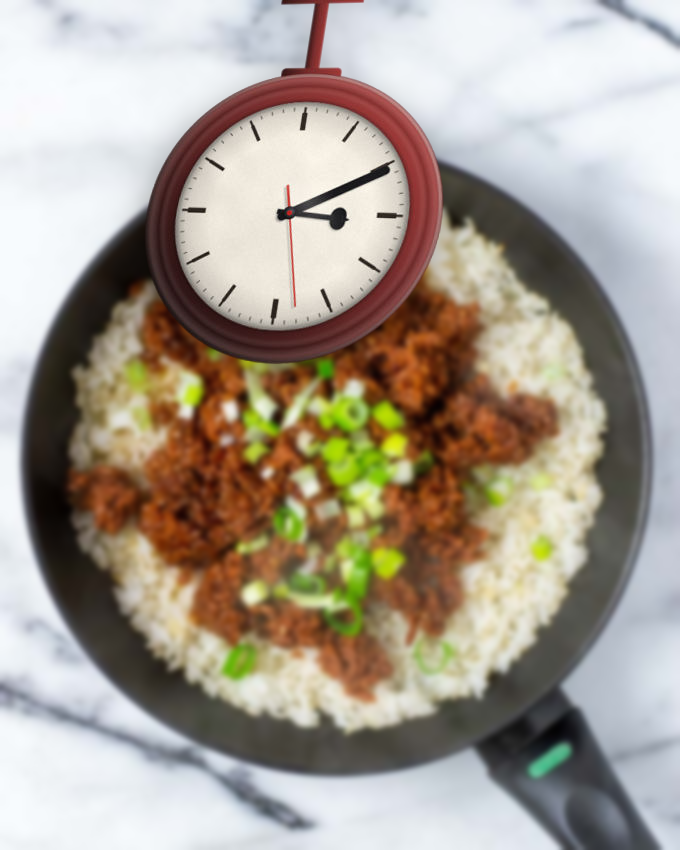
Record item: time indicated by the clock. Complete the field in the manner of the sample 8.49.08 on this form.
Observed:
3.10.28
